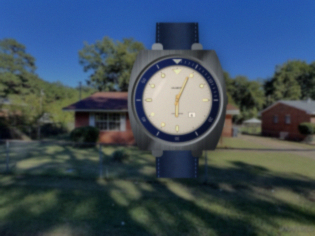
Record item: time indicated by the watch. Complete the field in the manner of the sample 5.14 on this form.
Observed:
6.04
